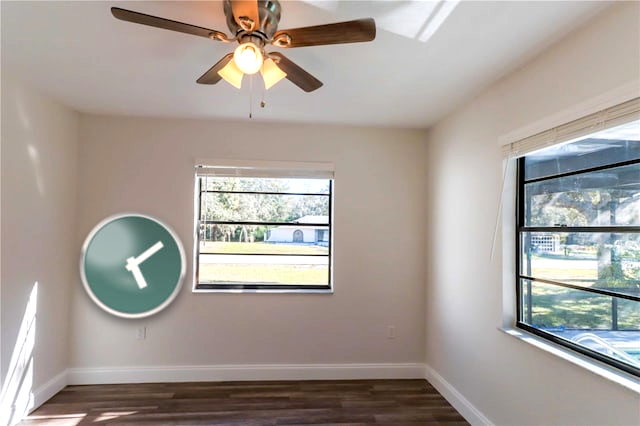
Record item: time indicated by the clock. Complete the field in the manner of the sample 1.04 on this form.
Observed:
5.09
